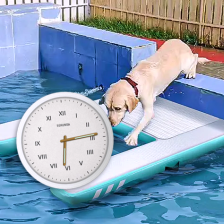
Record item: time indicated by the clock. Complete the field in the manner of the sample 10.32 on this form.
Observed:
6.14
